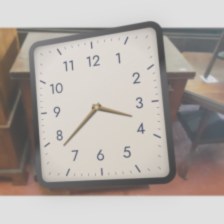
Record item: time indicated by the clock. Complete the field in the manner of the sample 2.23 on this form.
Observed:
3.38
